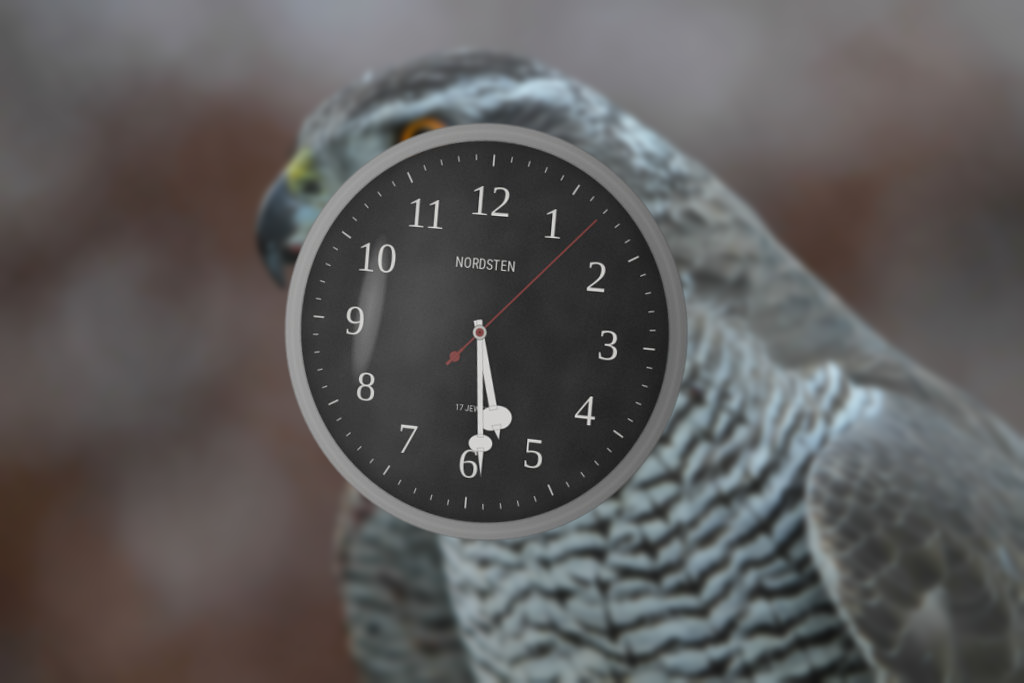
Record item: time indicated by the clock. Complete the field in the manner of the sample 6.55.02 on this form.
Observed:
5.29.07
